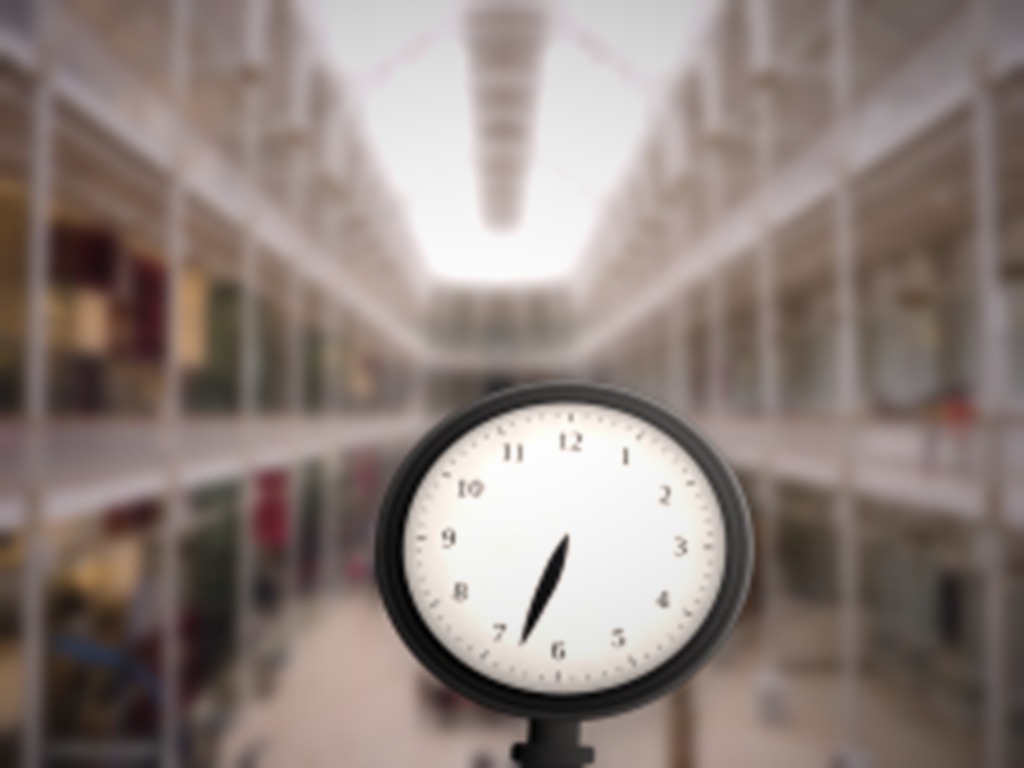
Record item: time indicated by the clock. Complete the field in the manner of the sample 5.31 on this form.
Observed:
6.33
